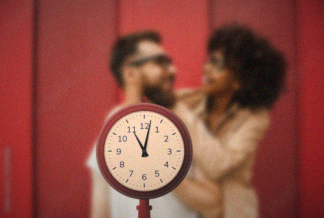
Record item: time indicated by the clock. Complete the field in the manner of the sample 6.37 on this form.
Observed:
11.02
